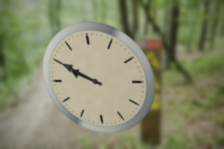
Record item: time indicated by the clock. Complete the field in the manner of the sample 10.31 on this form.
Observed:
9.50
